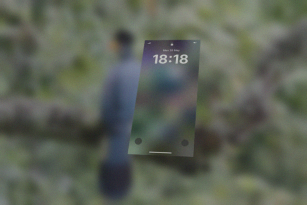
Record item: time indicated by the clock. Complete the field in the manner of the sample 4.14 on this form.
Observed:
18.18
